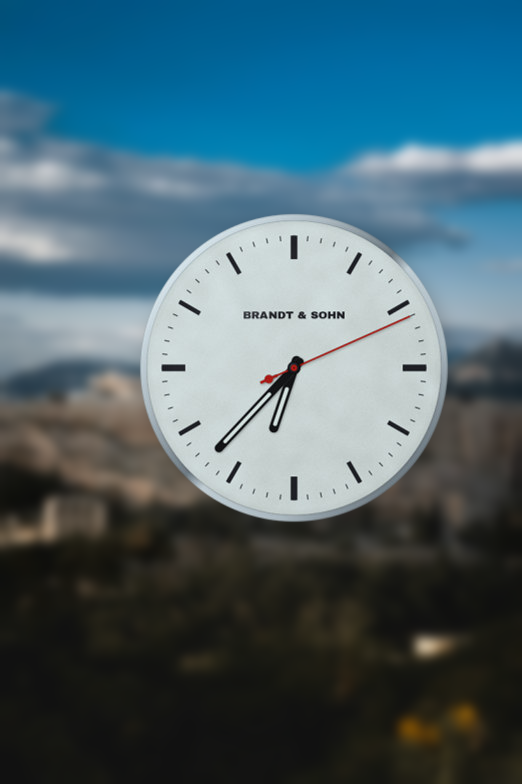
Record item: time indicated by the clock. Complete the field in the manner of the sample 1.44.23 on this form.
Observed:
6.37.11
